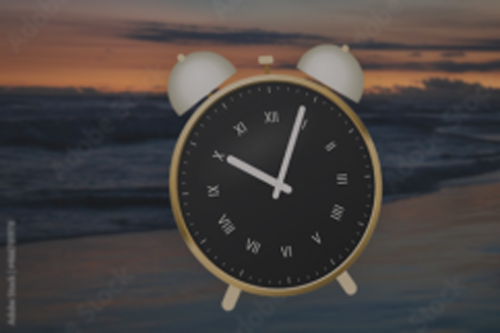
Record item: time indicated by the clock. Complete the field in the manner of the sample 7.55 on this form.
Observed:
10.04
